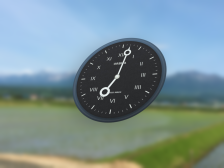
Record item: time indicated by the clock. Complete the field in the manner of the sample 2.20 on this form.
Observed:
7.02
